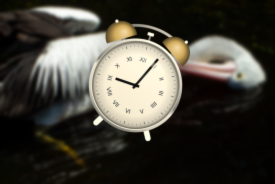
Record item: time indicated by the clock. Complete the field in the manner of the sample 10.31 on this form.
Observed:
9.04
